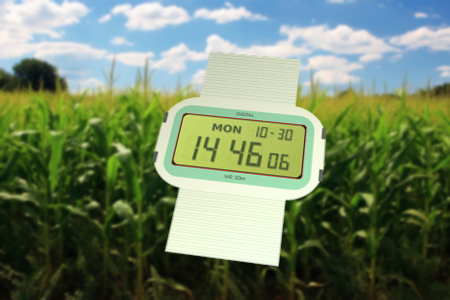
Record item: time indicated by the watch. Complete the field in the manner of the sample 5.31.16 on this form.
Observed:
14.46.06
